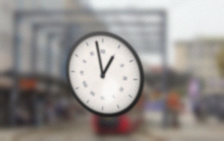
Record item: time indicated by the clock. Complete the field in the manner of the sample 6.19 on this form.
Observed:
12.58
